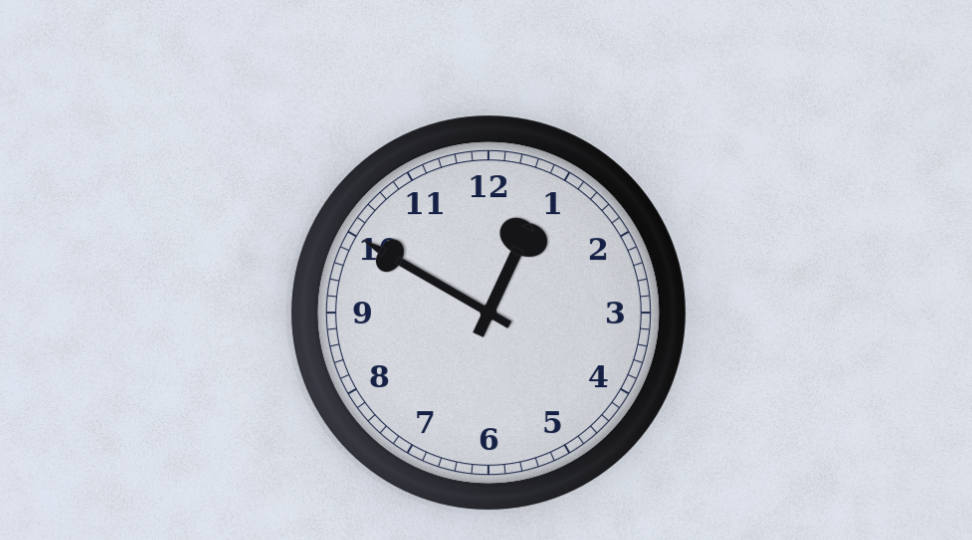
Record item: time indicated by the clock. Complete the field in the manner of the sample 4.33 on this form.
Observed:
12.50
